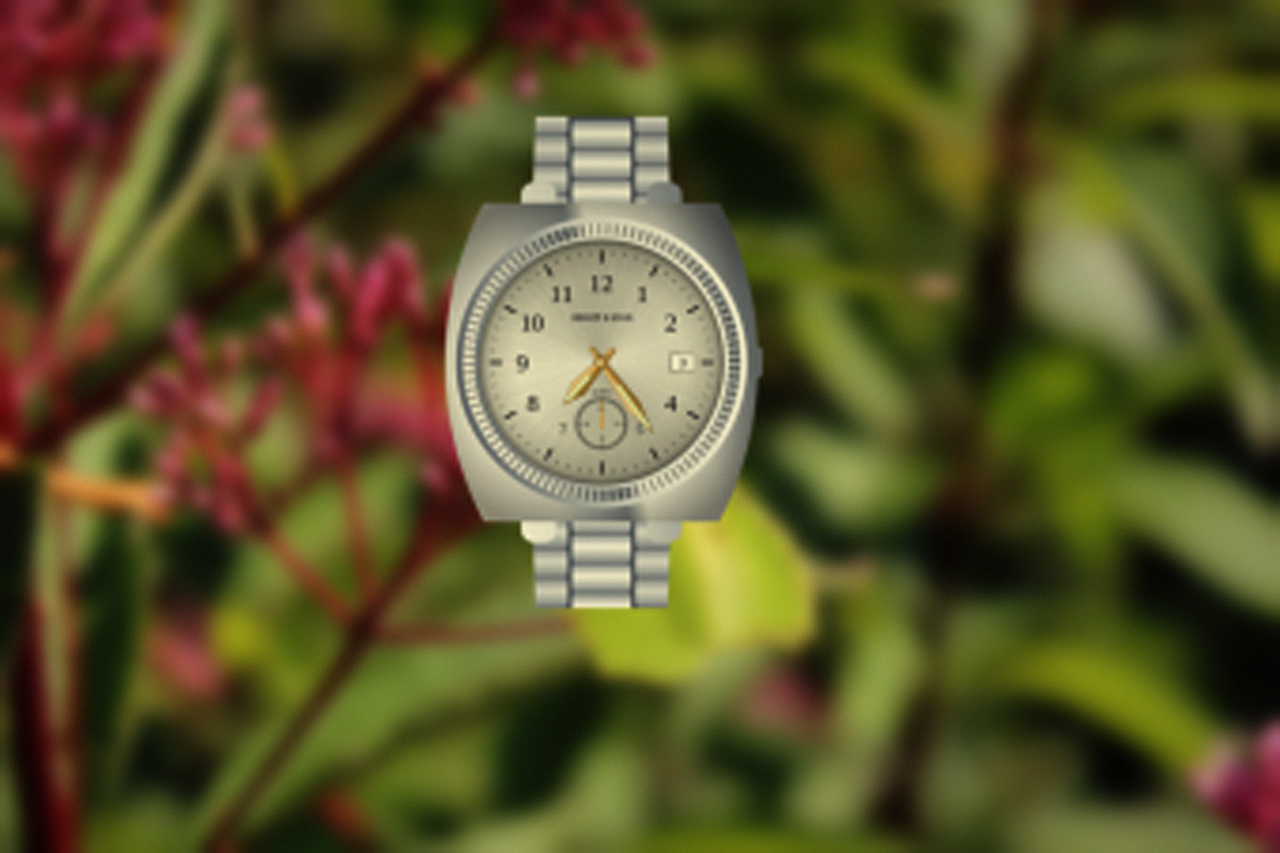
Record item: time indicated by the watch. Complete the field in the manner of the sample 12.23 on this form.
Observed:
7.24
